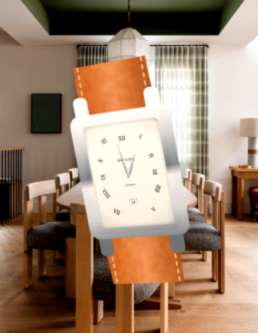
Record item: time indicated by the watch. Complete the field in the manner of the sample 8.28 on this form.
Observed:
12.58
